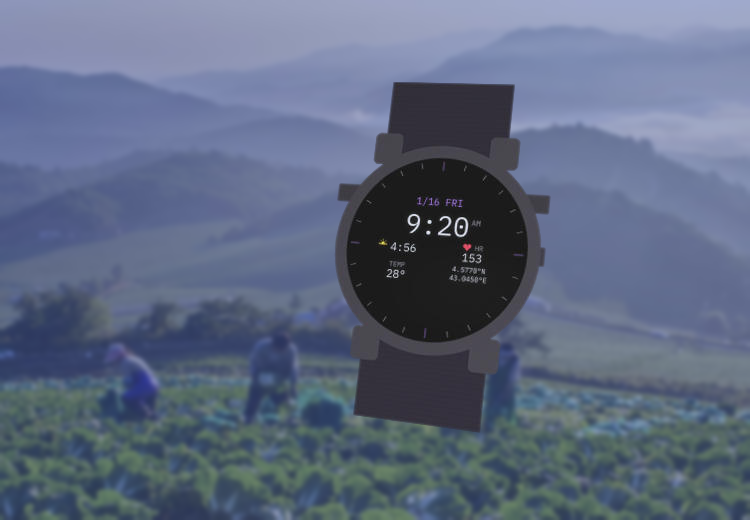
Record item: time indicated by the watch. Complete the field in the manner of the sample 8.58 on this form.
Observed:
9.20
